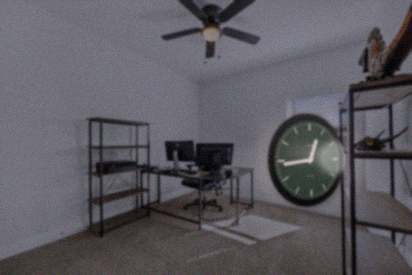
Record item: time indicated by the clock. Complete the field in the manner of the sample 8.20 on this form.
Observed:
12.44
